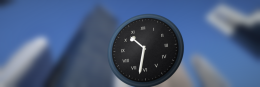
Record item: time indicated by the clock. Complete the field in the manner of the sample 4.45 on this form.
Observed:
10.32
